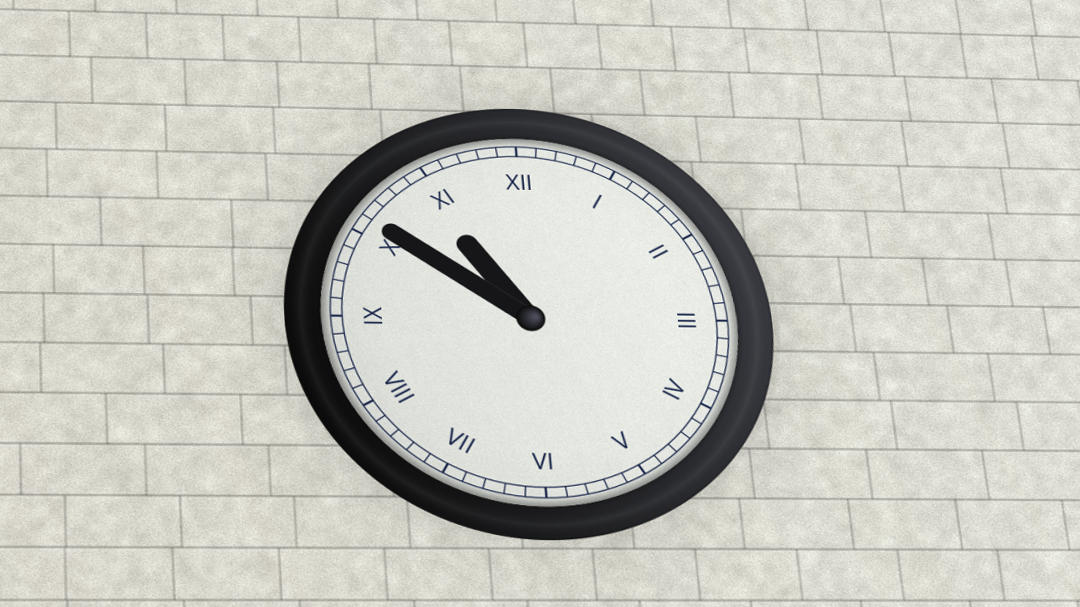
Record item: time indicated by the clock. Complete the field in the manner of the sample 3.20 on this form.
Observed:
10.51
